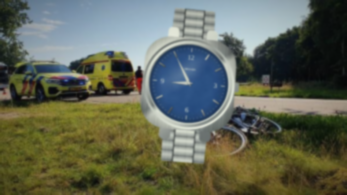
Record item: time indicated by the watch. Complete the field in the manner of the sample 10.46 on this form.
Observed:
8.55
